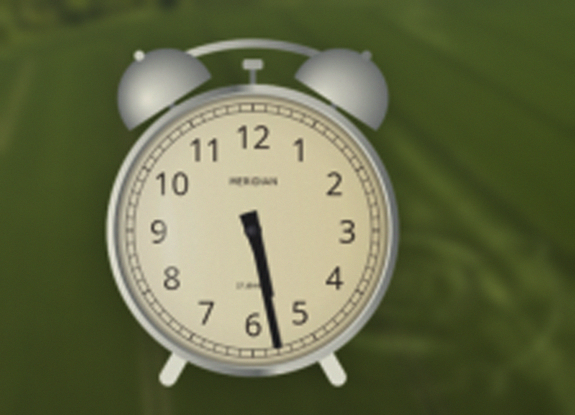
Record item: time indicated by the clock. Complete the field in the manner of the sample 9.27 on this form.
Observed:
5.28
